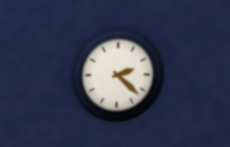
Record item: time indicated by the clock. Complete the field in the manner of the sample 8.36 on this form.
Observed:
2.22
